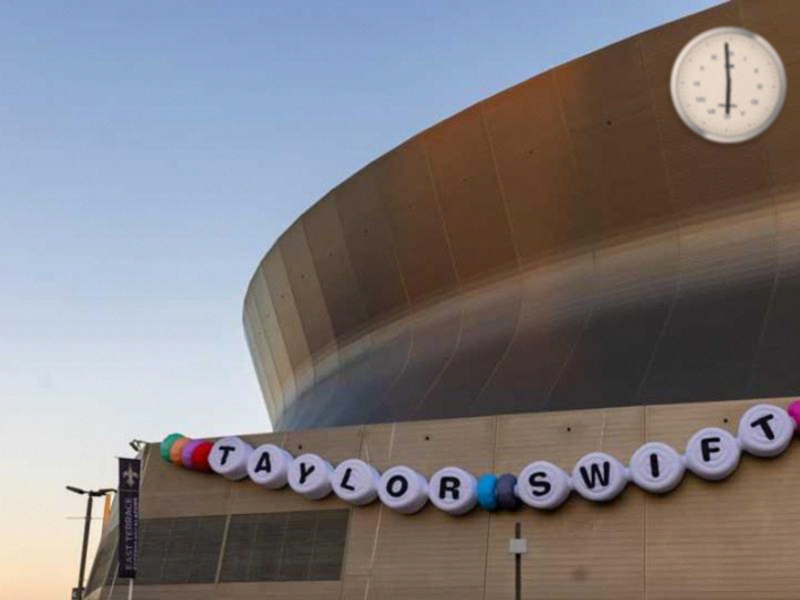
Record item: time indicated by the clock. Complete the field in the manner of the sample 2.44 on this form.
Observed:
5.59
